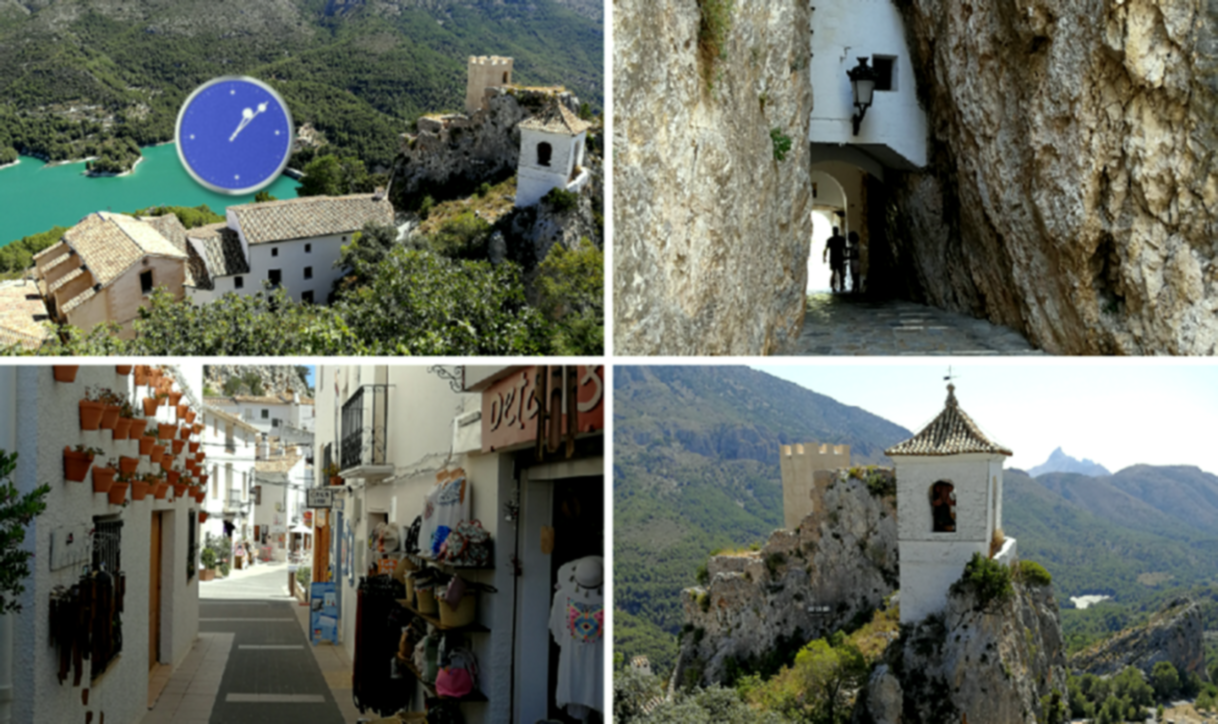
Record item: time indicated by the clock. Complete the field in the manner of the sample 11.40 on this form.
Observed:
1.08
